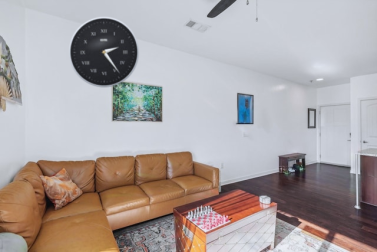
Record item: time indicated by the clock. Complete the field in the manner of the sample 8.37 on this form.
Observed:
2.24
